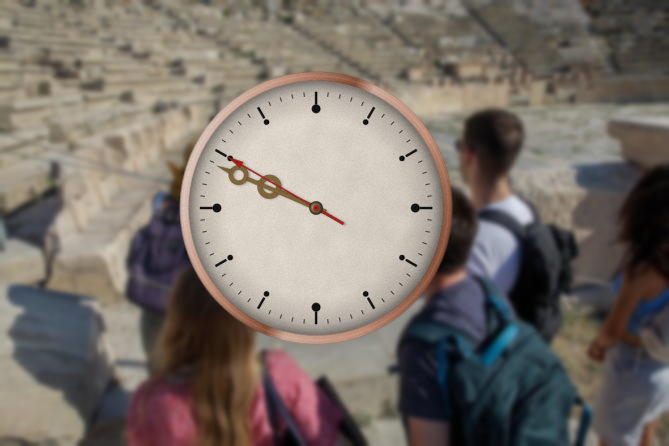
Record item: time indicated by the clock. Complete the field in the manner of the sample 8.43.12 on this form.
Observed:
9.48.50
